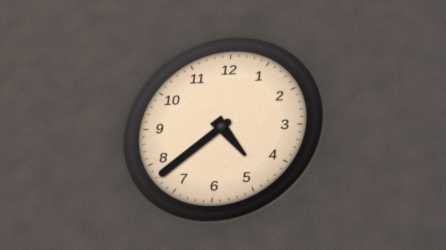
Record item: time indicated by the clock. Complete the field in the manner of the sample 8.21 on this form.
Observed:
4.38
